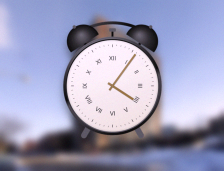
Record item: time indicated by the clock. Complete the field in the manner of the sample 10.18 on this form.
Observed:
4.06
